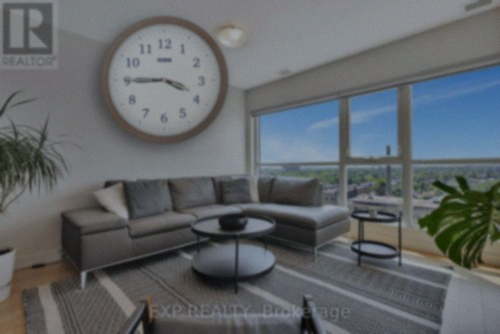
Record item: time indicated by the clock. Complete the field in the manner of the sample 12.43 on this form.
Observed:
3.45
